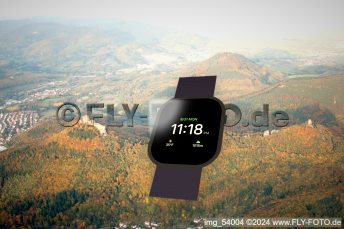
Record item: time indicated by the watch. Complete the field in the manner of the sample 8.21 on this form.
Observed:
11.18
